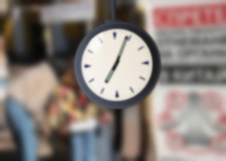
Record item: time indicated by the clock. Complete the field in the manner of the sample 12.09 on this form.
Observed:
7.04
